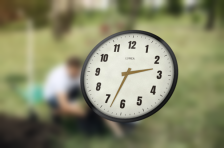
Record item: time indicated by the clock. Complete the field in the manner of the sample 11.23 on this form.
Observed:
2.33
